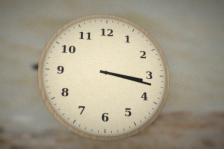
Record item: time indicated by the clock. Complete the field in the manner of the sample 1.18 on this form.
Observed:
3.17
